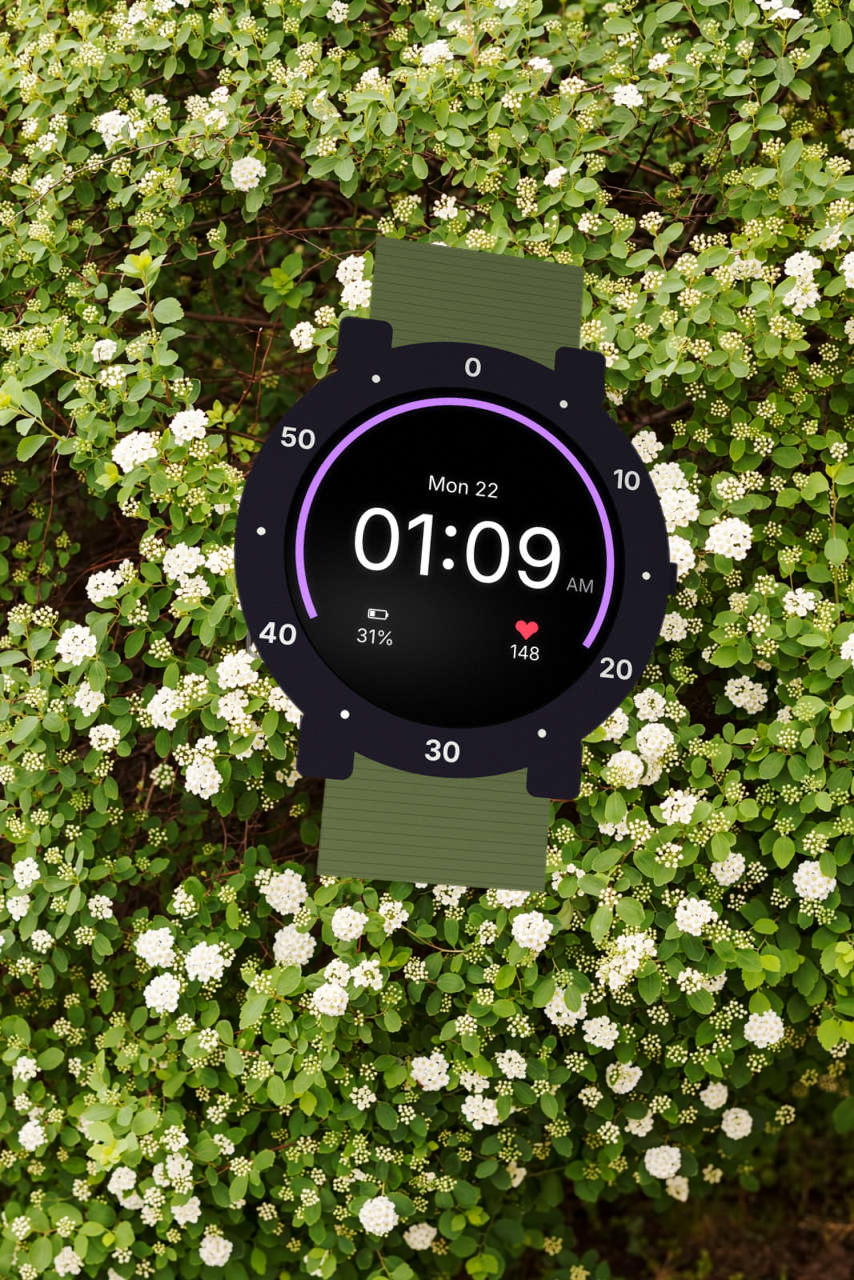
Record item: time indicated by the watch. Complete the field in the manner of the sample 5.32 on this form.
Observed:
1.09
